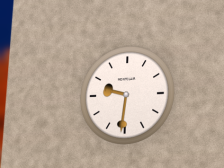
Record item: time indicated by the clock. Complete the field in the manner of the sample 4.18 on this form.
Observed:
9.31
